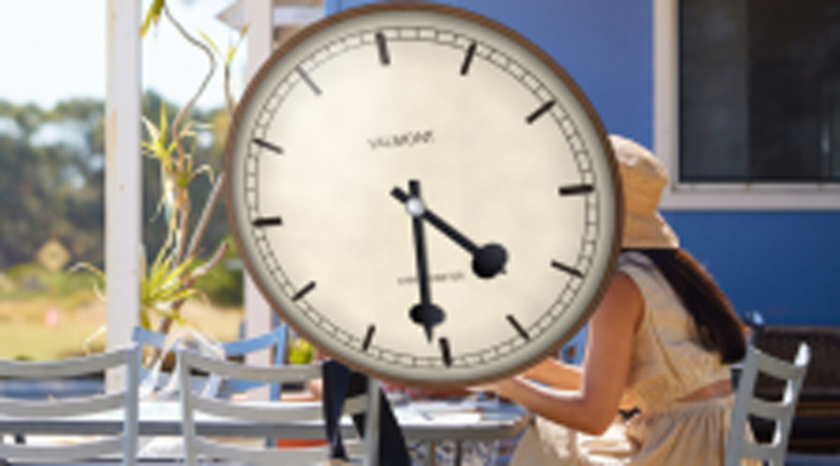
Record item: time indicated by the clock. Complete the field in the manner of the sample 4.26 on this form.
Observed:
4.31
